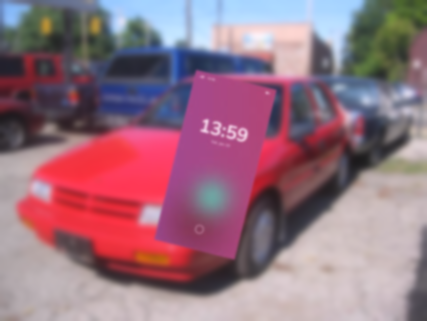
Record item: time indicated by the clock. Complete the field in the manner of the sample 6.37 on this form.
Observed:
13.59
